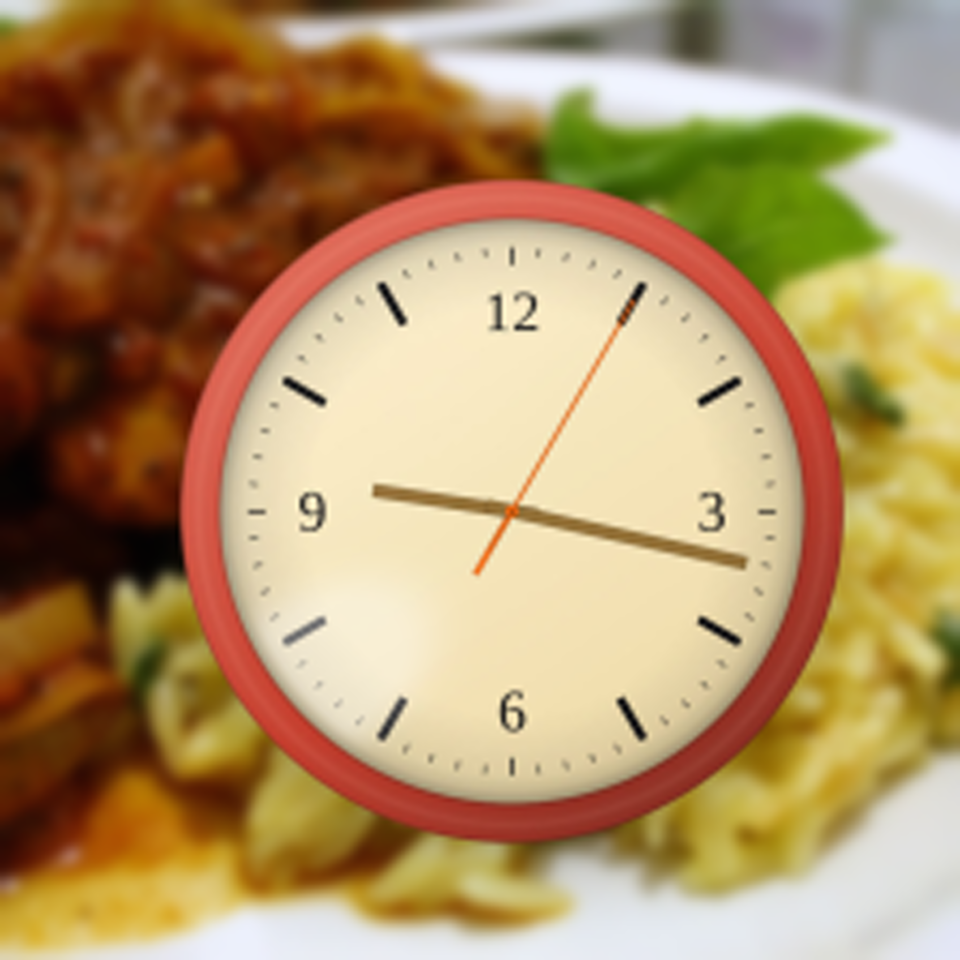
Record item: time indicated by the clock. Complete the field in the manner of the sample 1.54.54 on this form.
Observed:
9.17.05
